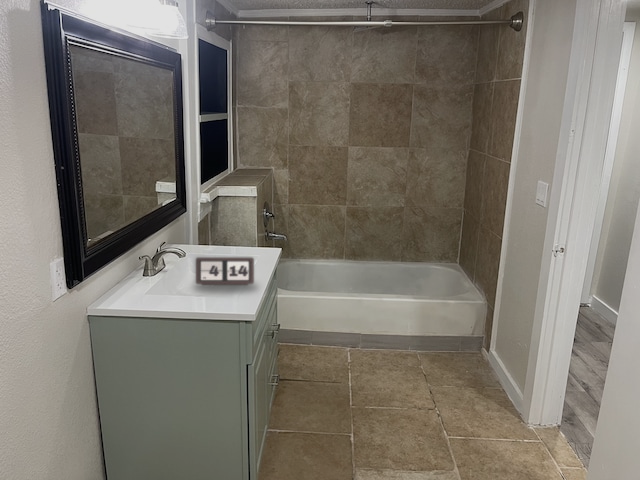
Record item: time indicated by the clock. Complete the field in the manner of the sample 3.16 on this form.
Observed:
4.14
